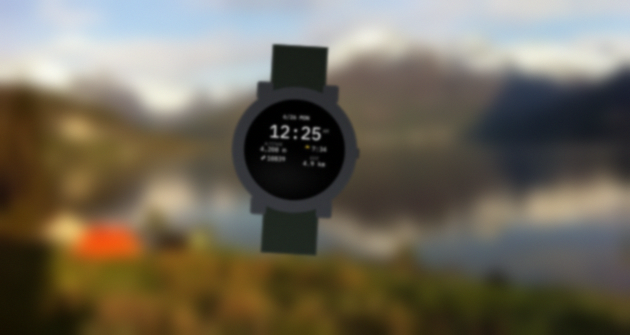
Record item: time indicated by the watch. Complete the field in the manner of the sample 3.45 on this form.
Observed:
12.25
